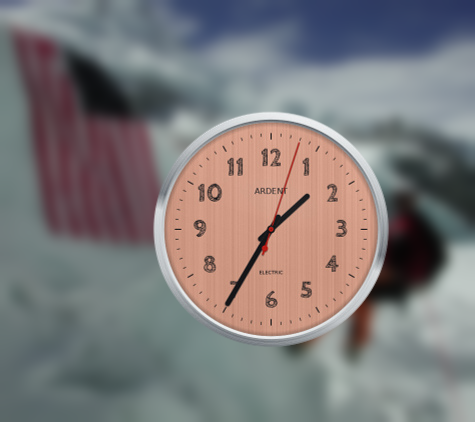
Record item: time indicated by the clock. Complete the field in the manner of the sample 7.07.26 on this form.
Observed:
1.35.03
